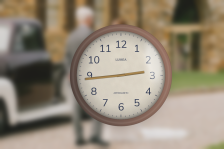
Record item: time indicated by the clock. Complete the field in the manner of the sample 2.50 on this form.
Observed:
2.44
